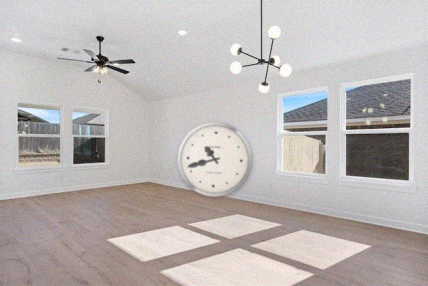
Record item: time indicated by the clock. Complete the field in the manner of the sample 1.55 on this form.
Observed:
10.42
